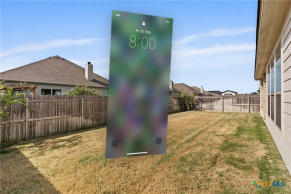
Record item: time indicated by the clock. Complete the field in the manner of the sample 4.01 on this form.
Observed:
8.00
